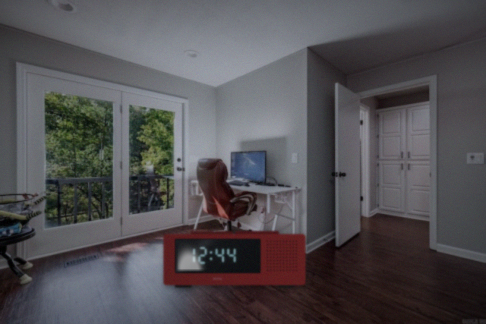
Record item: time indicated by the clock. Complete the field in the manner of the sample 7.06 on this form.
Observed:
12.44
